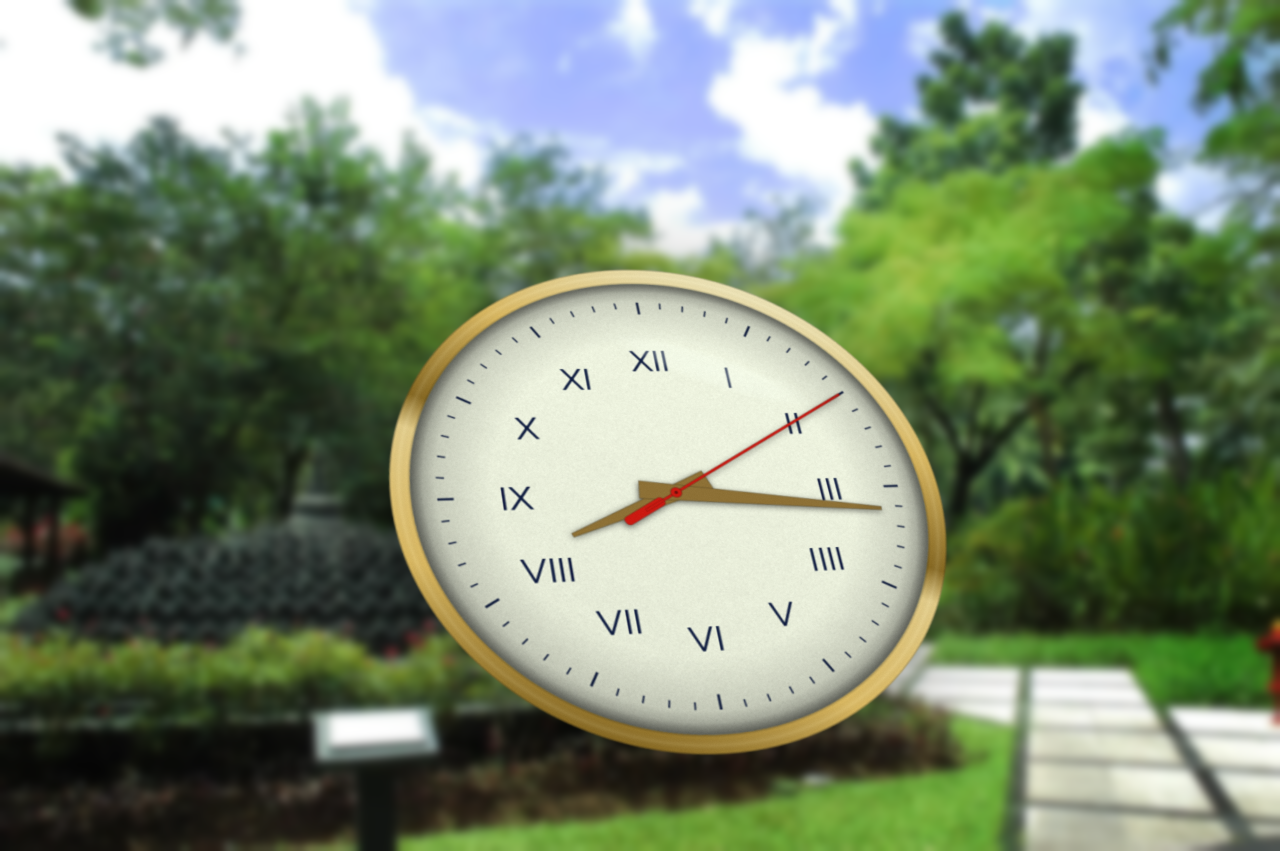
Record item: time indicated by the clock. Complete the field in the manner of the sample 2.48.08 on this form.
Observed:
8.16.10
